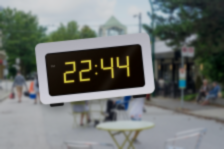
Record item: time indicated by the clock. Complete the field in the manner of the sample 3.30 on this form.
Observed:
22.44
